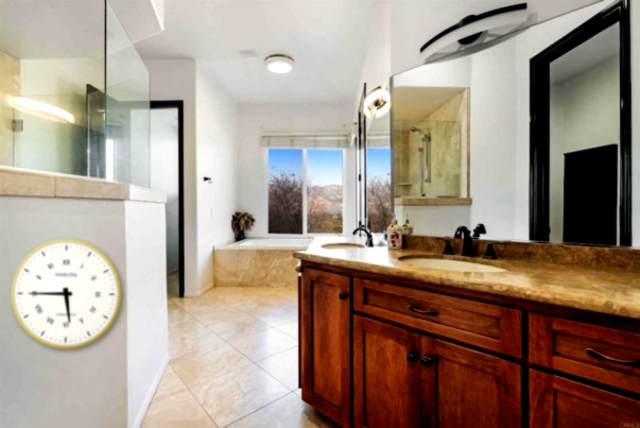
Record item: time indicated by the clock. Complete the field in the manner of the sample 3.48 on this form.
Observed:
5.45
